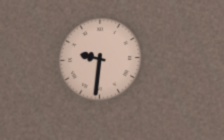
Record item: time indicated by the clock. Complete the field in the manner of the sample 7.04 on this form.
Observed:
9.31
